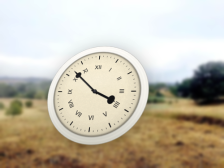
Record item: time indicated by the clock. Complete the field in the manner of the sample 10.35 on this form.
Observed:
3.52
